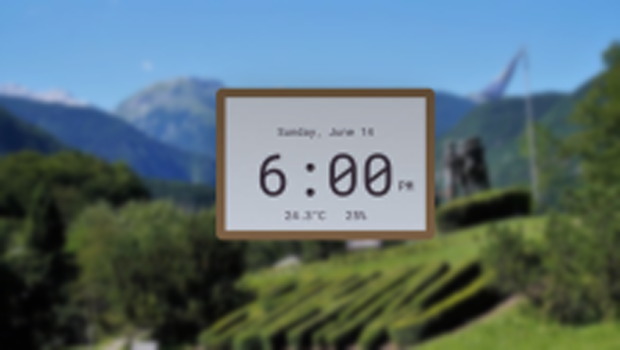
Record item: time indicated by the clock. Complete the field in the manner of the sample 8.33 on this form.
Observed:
6.00
